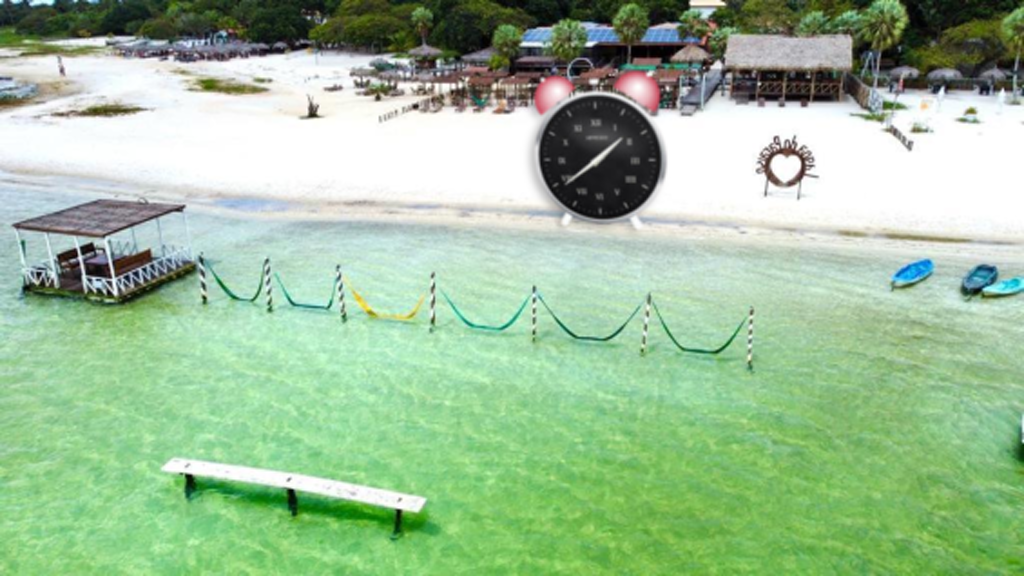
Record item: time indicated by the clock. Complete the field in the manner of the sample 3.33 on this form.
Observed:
1.39
